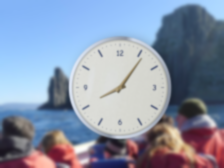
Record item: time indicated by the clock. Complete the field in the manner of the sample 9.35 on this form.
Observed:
8.06
